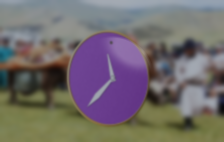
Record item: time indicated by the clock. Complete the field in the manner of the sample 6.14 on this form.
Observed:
11.38
